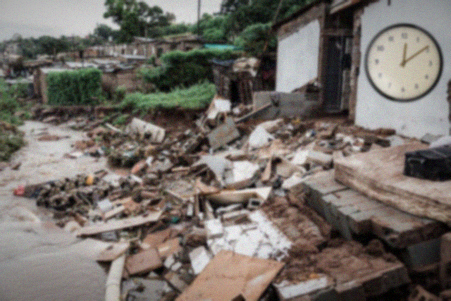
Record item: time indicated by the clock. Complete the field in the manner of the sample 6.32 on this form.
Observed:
12.09
